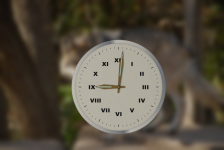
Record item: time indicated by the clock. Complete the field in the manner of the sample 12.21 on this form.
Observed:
9.01
